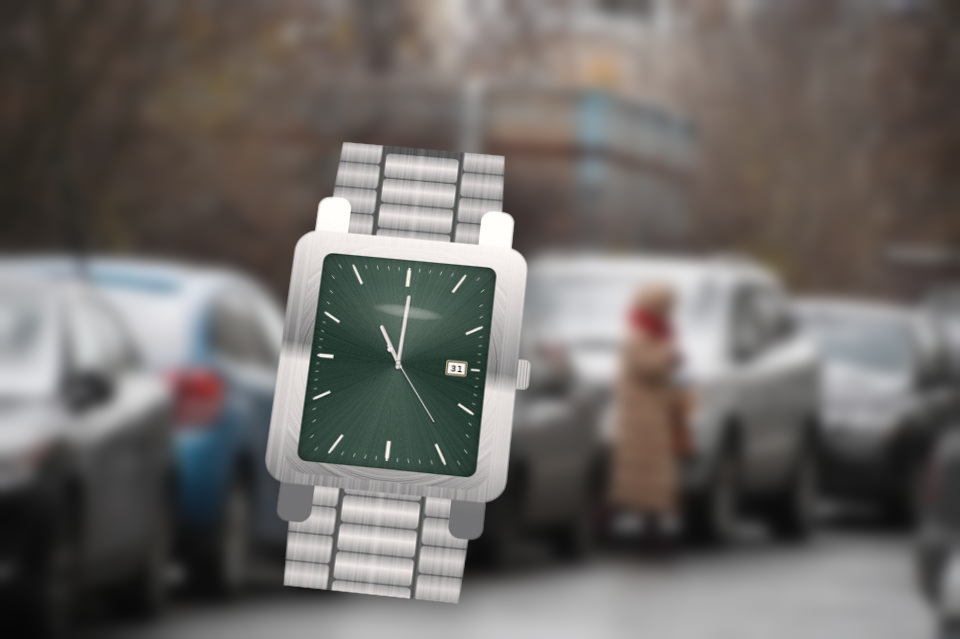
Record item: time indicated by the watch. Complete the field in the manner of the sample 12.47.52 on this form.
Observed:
11.00.24
